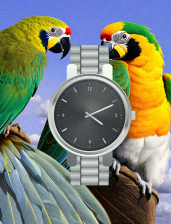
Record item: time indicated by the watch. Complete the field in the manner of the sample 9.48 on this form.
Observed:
4.11
